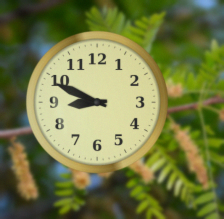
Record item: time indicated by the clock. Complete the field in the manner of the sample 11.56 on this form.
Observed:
8.49
